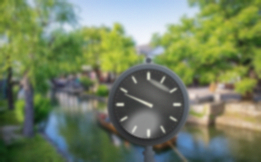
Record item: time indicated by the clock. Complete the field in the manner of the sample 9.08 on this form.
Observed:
9.49
